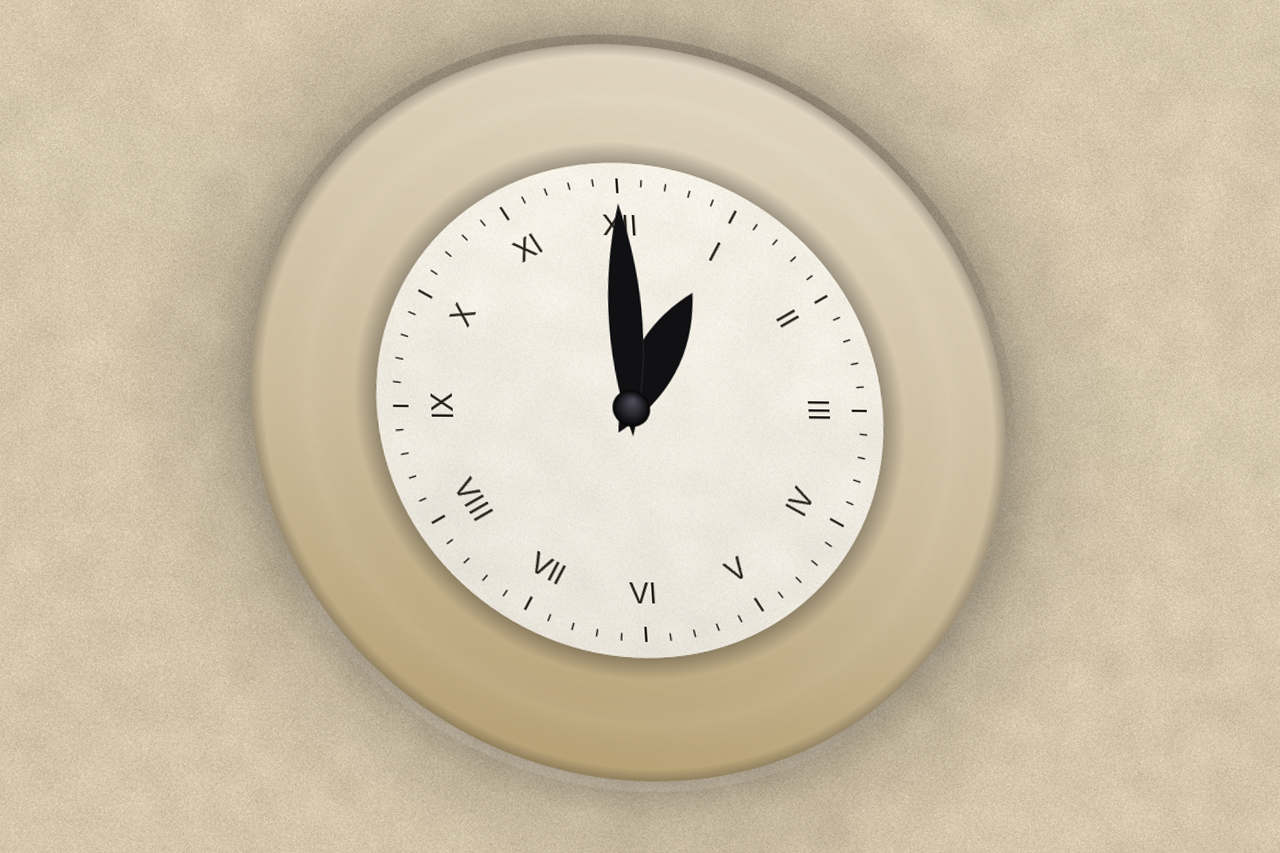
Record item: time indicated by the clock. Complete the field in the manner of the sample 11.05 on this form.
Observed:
1.00
